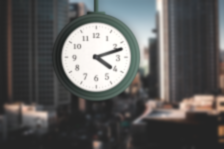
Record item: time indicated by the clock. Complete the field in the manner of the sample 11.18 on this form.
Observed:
4.12
